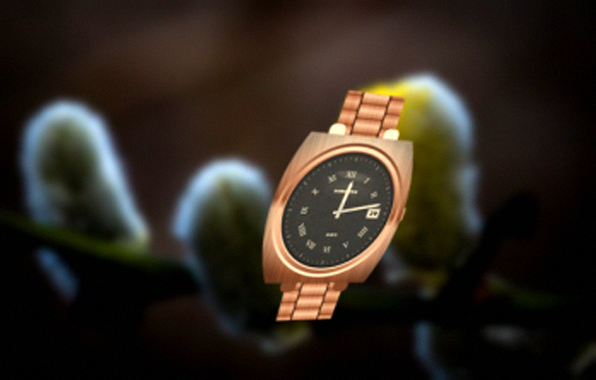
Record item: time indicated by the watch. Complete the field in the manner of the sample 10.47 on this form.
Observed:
12.13
